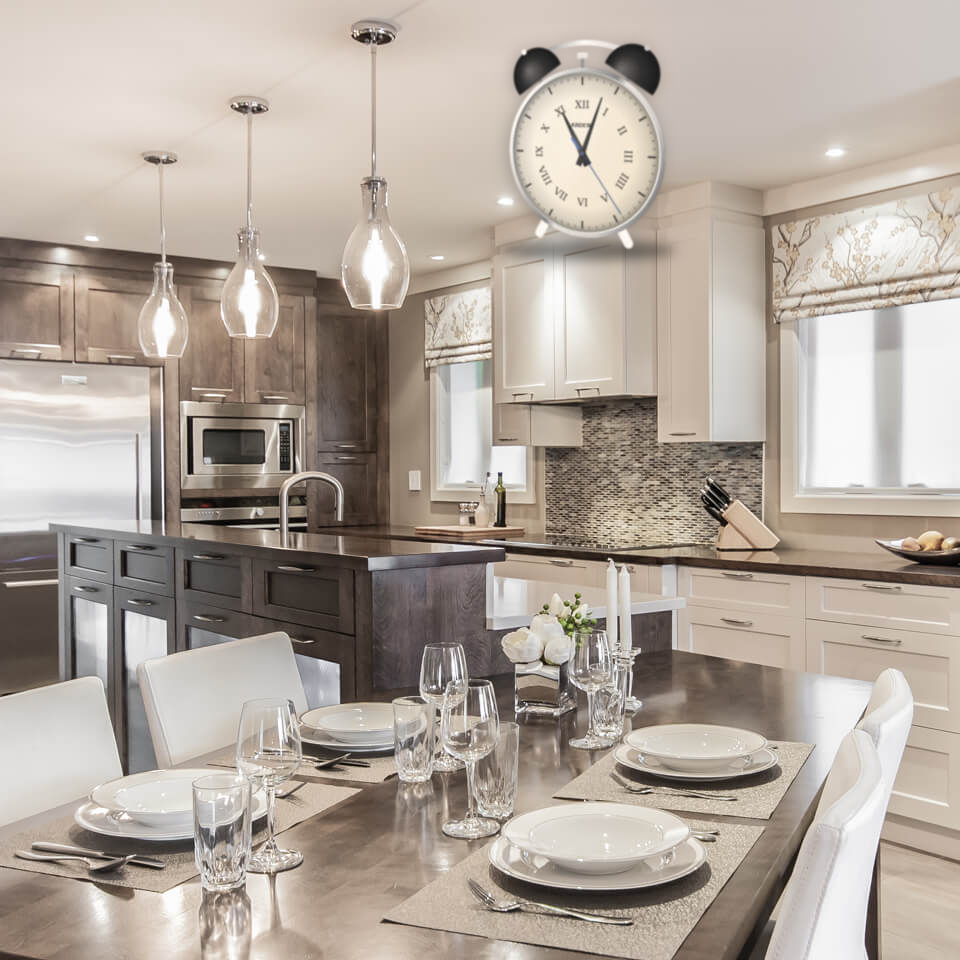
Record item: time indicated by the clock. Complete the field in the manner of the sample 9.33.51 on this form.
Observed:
11.03.24
